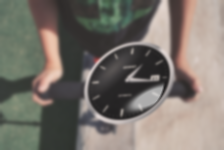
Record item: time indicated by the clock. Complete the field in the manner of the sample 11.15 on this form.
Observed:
1.16
